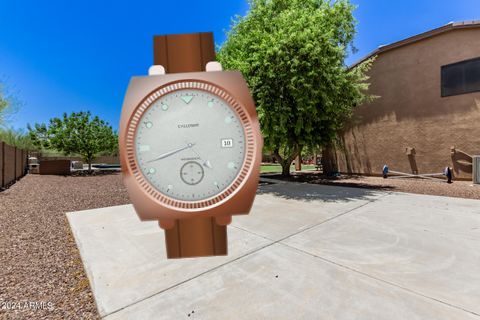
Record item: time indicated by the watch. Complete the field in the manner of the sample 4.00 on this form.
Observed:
4.42
